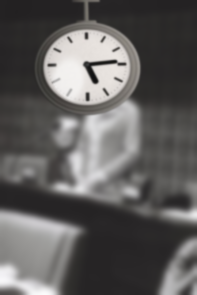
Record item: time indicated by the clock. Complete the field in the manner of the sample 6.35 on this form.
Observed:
5.14
